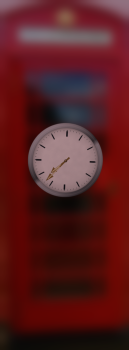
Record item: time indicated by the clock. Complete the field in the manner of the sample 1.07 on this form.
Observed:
7.37
